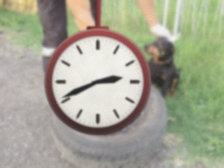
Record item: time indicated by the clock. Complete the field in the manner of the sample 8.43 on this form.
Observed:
2.41
